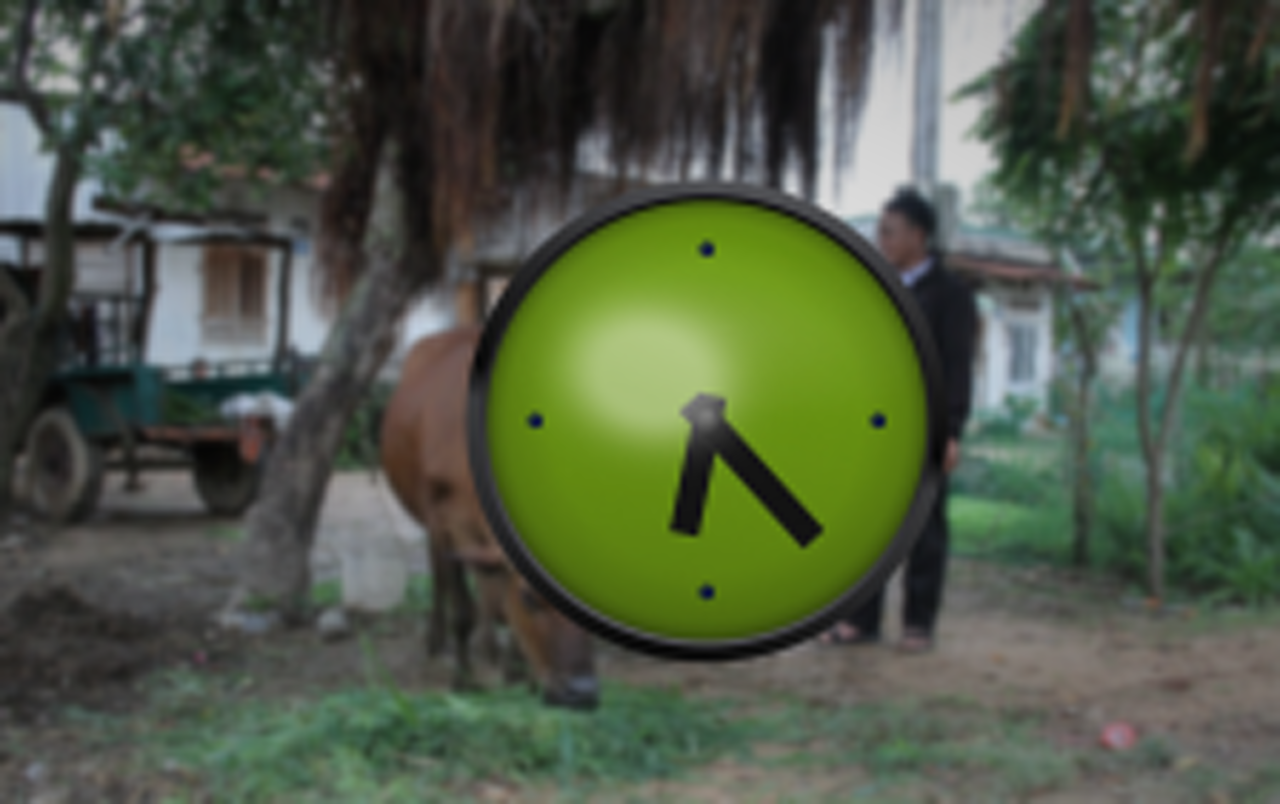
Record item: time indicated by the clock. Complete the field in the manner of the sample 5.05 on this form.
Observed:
6.23
